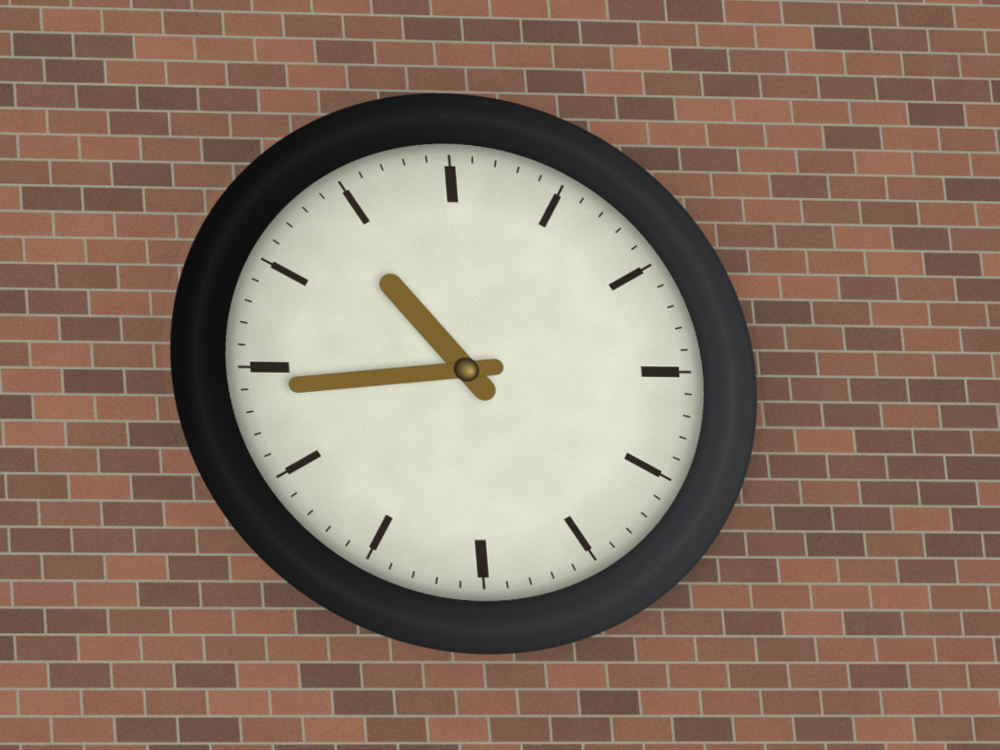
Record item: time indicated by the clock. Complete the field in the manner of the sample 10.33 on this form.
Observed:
10.44
